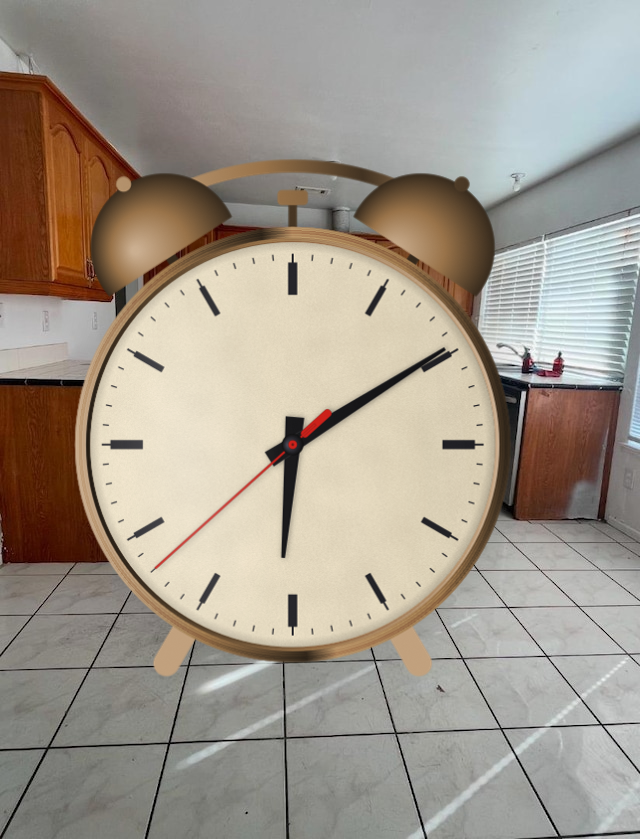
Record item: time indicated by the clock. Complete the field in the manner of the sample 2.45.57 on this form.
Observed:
6.09.38
